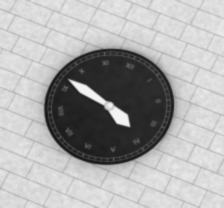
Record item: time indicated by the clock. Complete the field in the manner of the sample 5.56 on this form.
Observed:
3.47
